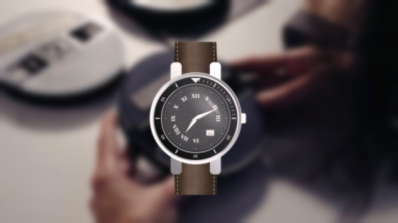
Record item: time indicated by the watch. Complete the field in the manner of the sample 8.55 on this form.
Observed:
7.11
